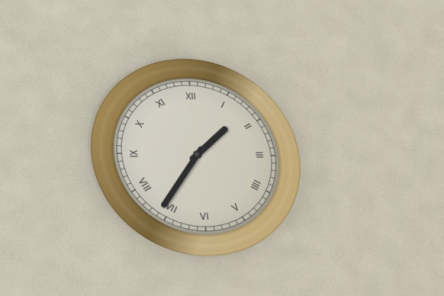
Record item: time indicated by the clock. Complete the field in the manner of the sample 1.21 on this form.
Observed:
1.36
